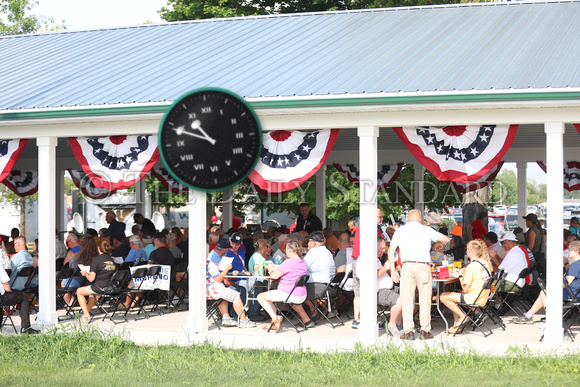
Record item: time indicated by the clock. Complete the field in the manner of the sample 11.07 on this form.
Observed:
10.49
